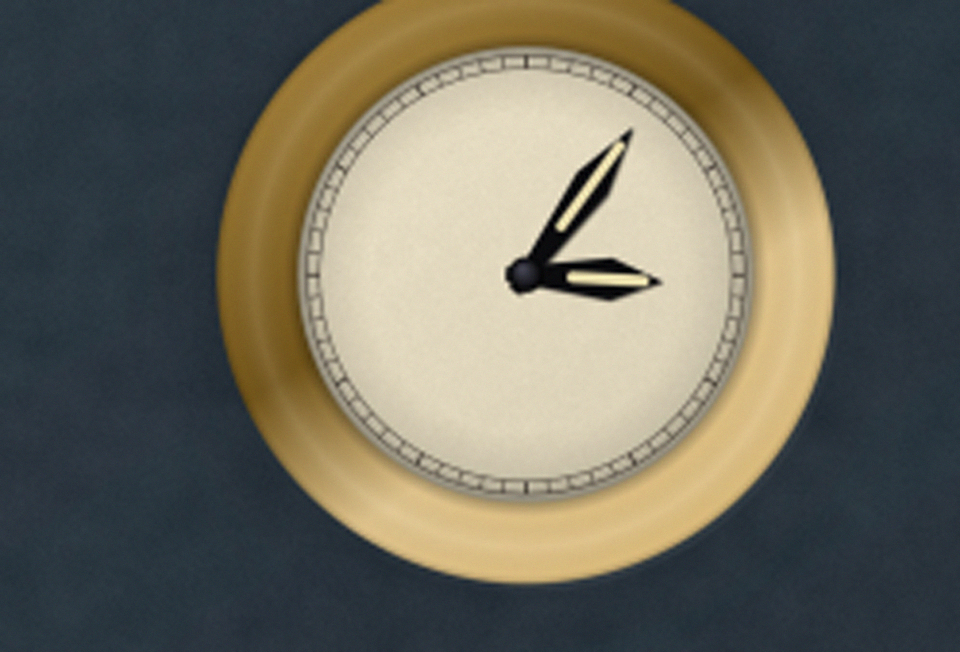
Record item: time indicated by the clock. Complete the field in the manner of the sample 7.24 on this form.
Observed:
3.06
